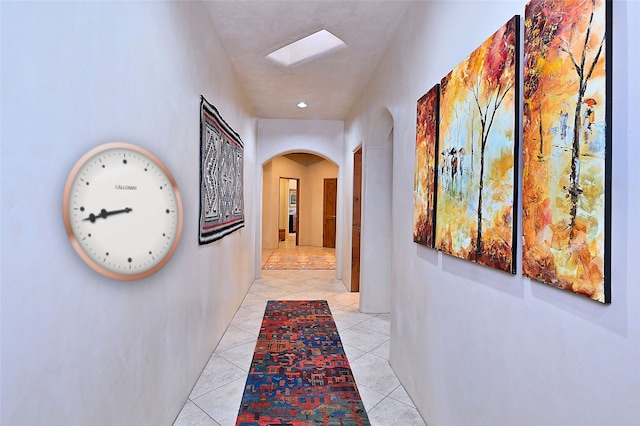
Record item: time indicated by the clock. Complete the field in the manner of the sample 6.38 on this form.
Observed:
8.43
